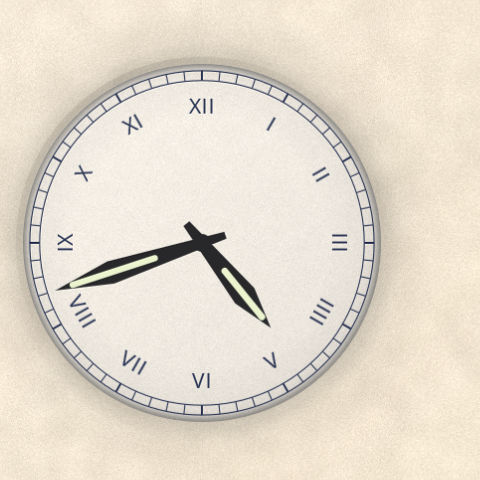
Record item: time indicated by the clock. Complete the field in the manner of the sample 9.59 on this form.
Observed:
4.42
